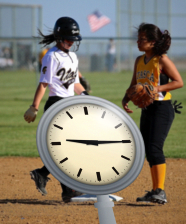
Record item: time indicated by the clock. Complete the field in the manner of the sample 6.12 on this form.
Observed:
9.15
